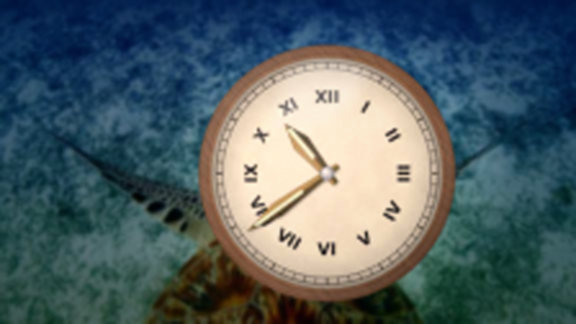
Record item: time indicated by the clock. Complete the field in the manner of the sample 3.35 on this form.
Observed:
10.39
